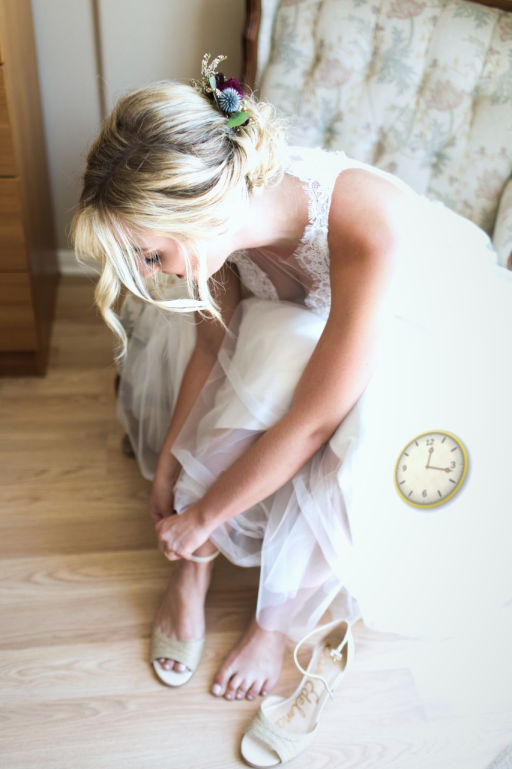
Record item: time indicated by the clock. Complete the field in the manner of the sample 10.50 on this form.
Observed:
12.17
